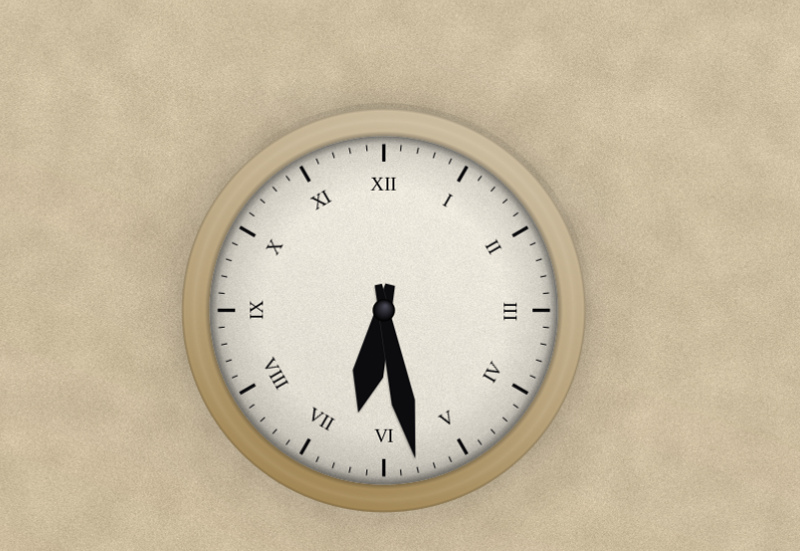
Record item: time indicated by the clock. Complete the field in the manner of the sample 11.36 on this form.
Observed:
6.28
